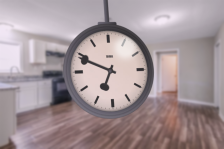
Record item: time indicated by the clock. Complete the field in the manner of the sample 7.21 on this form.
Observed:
6.49
